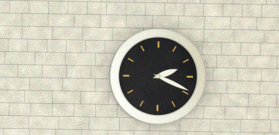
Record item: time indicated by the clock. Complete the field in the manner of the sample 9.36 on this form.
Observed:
2.19
